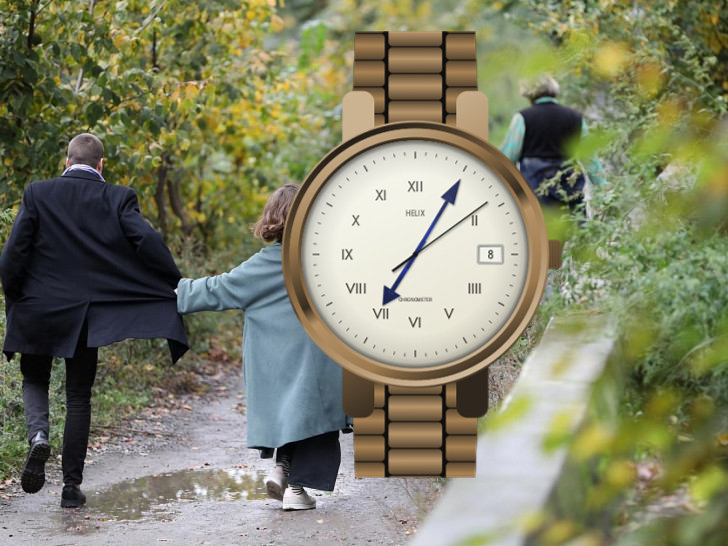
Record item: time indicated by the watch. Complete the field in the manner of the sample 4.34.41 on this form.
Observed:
7.05.09
